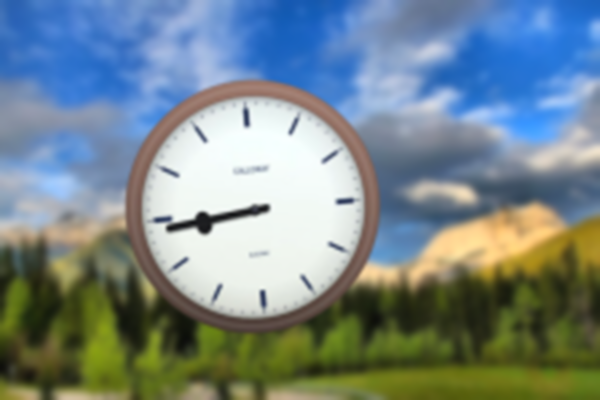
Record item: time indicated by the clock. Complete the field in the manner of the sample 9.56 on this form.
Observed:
8.44
